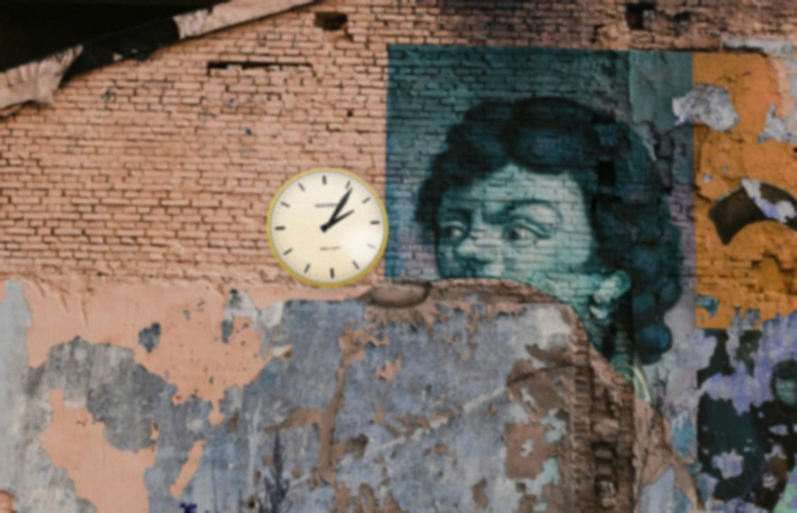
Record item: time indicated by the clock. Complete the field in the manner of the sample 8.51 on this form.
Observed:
2.06
